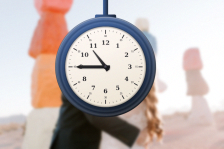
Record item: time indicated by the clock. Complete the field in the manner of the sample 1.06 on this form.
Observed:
10.45
